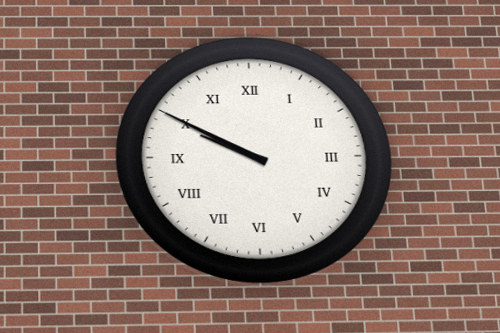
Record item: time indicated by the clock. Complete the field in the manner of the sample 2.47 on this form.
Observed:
9.50
